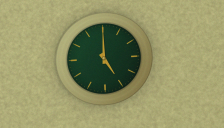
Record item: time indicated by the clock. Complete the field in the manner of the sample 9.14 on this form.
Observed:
5.00
